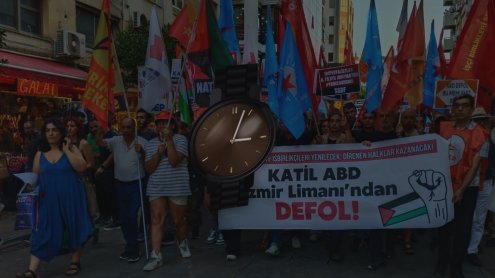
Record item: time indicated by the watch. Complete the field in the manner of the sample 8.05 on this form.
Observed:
3.03
